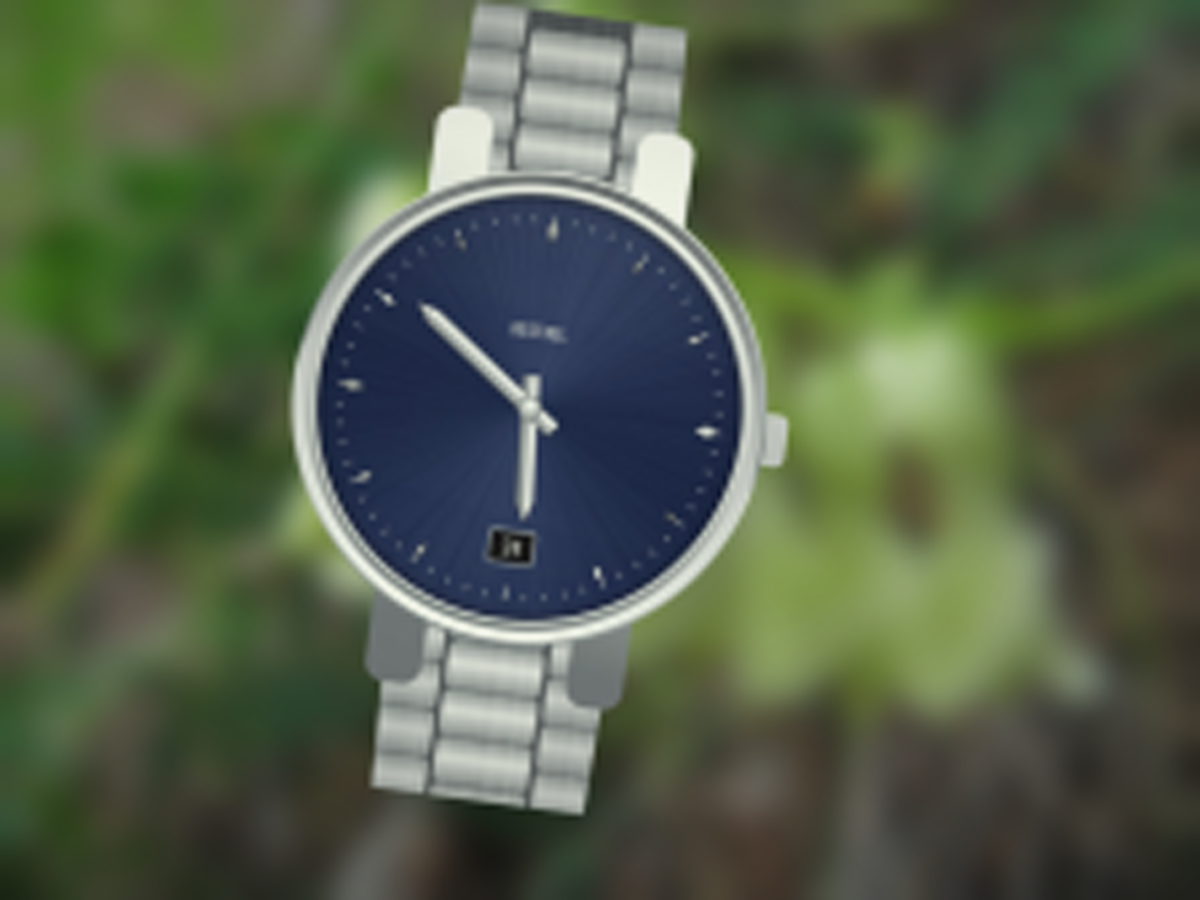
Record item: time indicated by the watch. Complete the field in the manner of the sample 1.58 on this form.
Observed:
5.51
